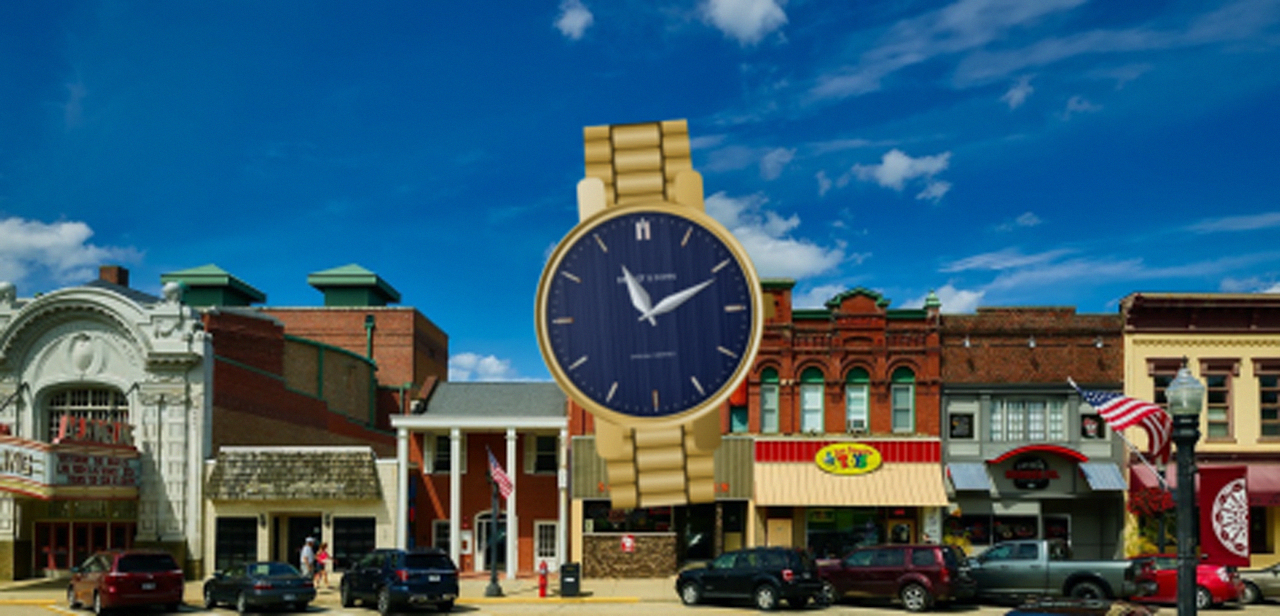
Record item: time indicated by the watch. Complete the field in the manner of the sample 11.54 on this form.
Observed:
11.11
